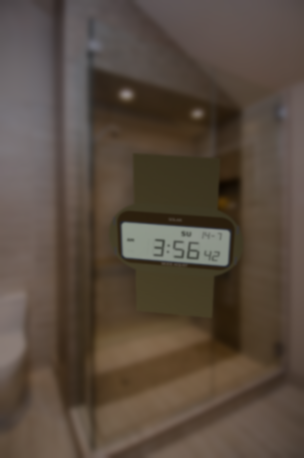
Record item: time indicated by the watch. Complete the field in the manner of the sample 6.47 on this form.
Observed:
3.56
